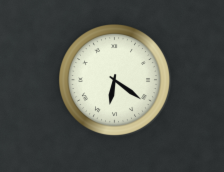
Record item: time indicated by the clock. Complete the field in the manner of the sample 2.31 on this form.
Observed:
6.21
